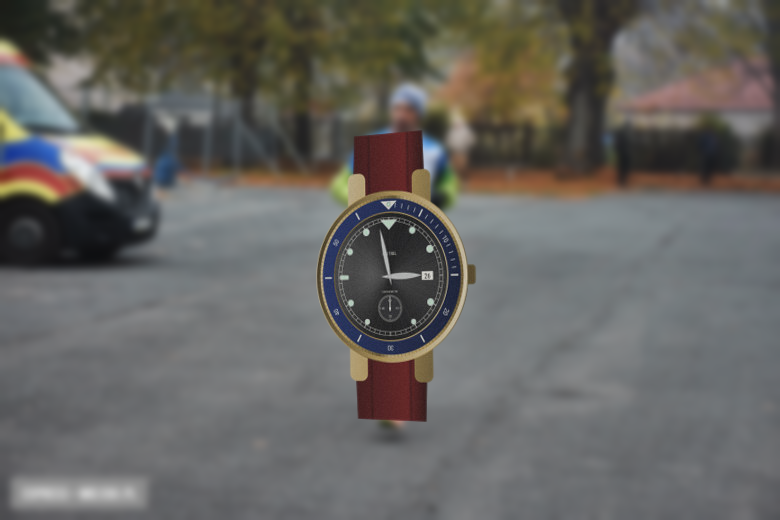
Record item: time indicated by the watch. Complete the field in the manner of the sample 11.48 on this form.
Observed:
2.58
